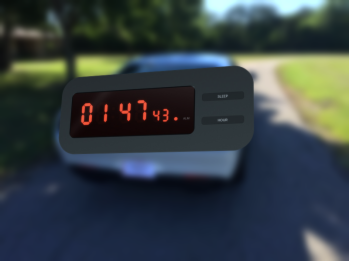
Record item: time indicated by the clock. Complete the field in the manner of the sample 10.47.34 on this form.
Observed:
1.47.43
